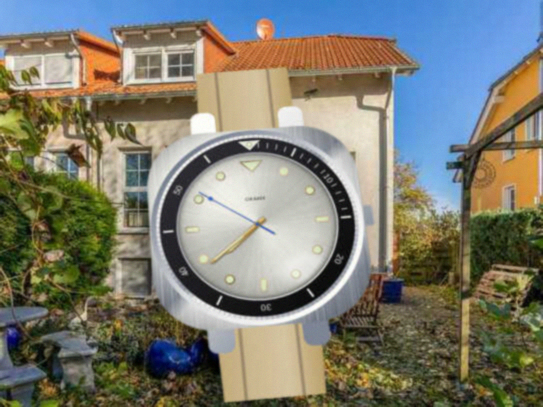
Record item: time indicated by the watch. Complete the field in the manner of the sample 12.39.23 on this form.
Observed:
7.38.51
